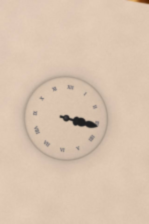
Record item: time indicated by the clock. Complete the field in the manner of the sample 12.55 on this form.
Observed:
3.16
